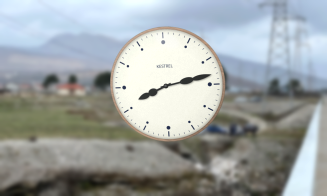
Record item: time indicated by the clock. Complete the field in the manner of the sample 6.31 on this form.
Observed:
8.13
